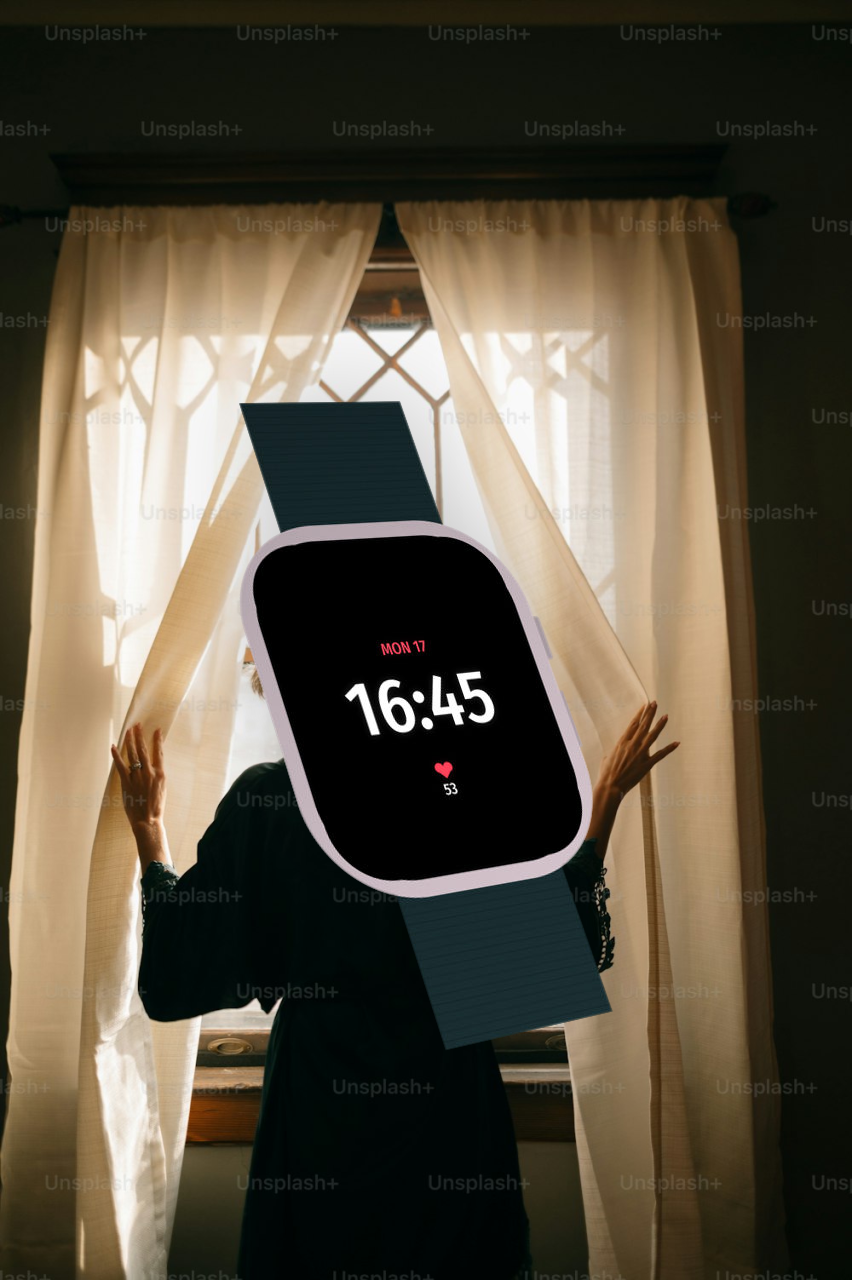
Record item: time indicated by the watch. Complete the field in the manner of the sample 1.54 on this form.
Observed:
16.45
